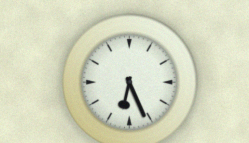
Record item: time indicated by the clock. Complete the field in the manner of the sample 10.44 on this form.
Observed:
6.26
